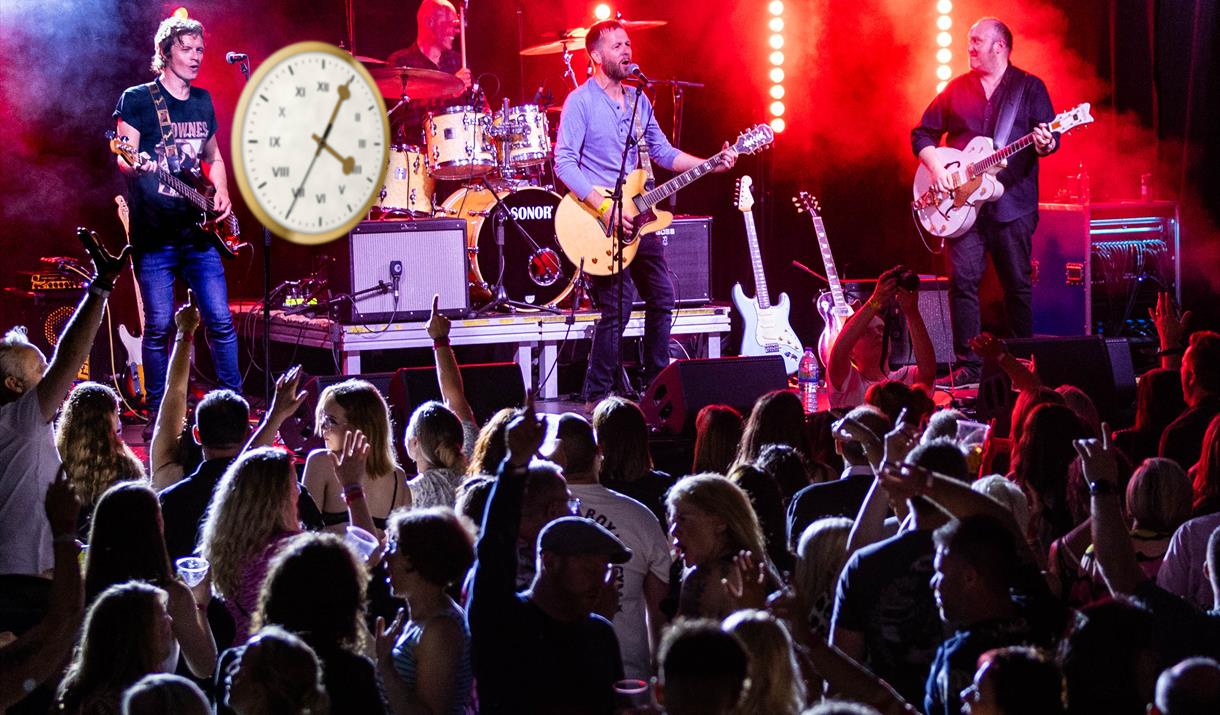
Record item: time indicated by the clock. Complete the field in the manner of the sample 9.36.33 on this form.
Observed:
4.04.35
